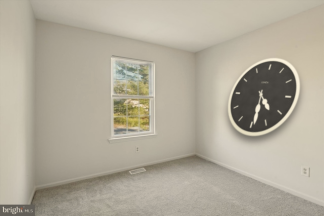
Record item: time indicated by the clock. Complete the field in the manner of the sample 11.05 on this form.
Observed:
4.29
